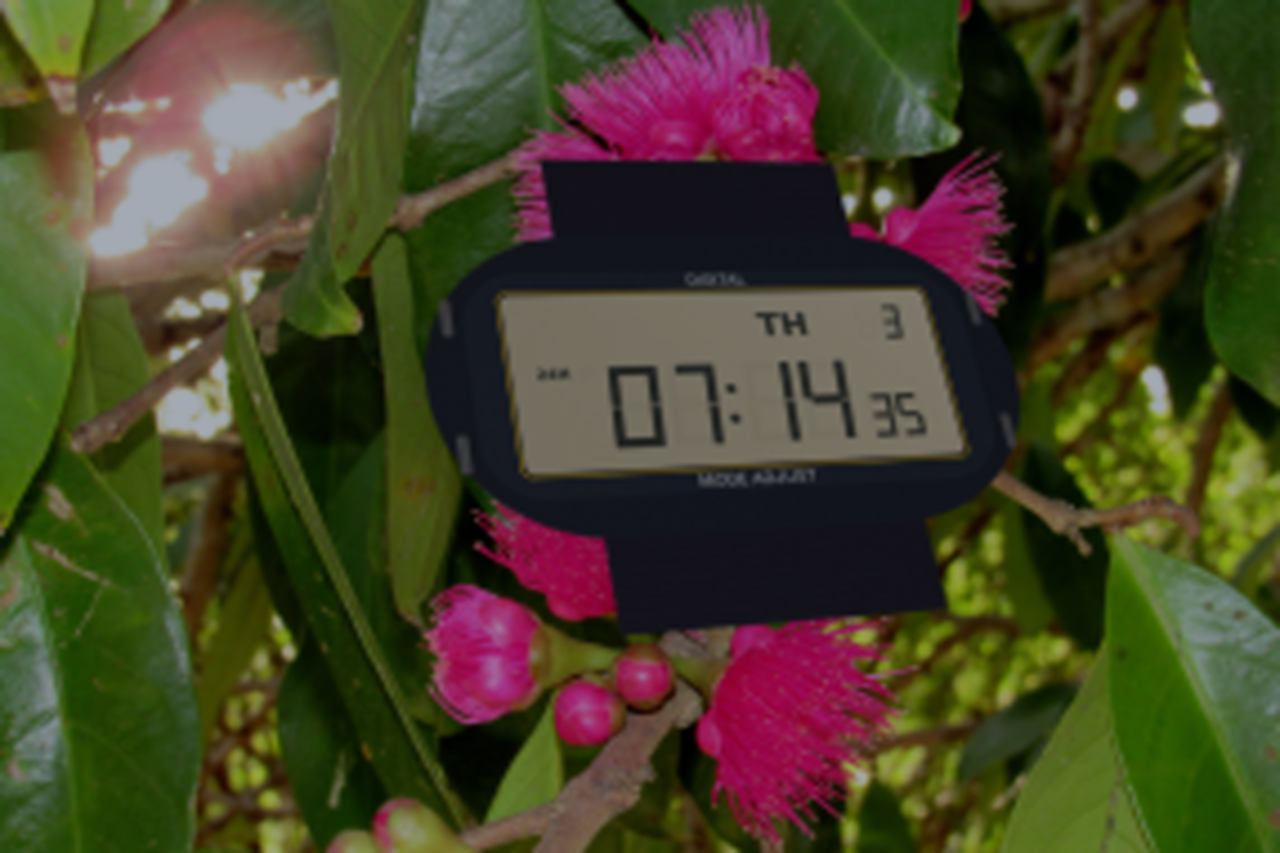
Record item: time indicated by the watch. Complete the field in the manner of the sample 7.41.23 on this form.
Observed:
7.14.35
